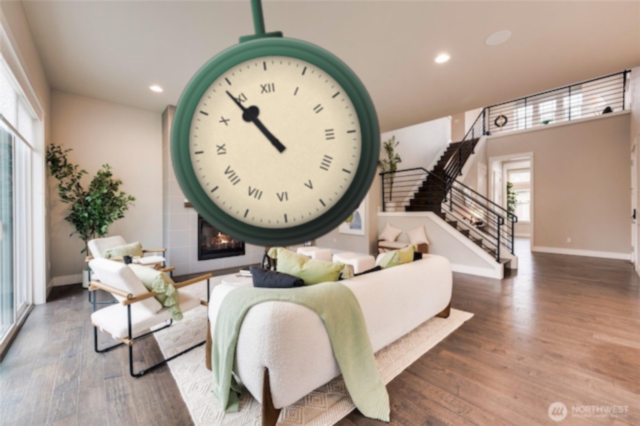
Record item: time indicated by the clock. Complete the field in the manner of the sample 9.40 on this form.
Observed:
10.54
